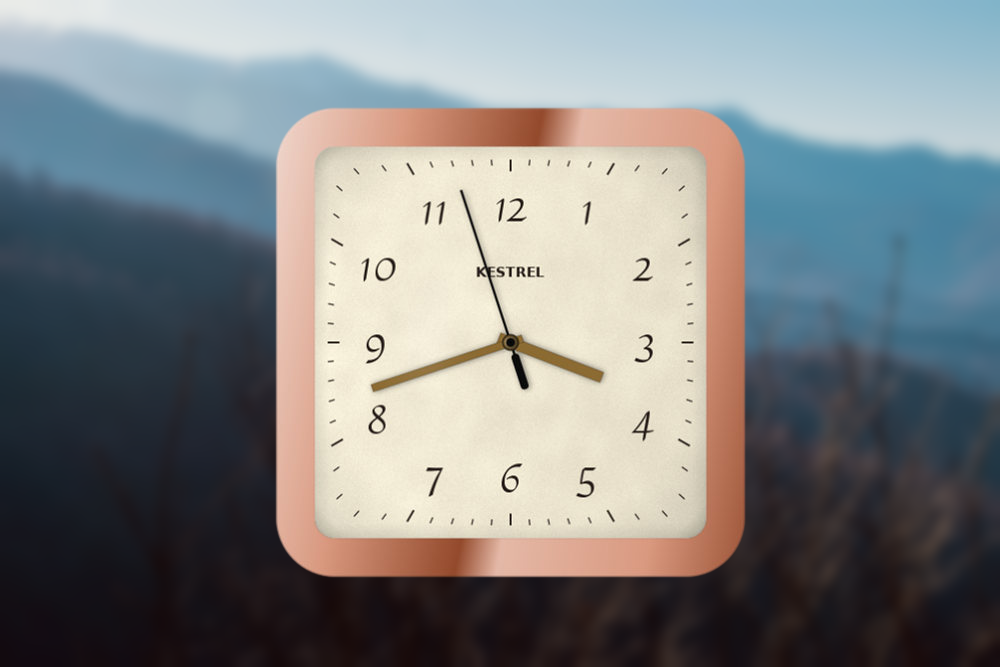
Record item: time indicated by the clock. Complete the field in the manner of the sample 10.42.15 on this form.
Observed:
3.41.57
